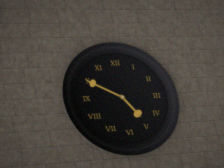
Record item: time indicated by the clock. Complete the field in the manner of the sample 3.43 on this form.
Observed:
4.50
